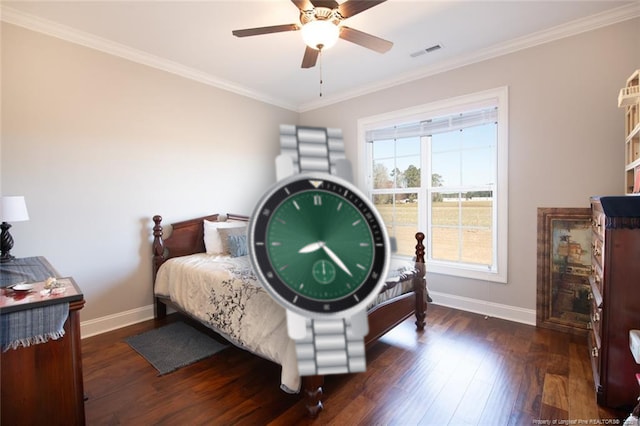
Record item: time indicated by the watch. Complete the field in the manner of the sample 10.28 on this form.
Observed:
8.23
